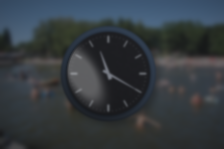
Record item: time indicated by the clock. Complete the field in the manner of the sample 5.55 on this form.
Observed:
11.20
